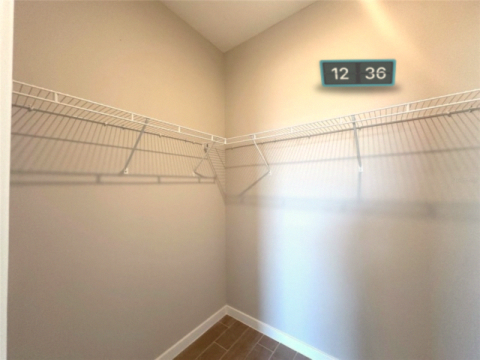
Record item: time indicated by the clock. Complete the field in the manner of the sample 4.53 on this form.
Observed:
12.36
